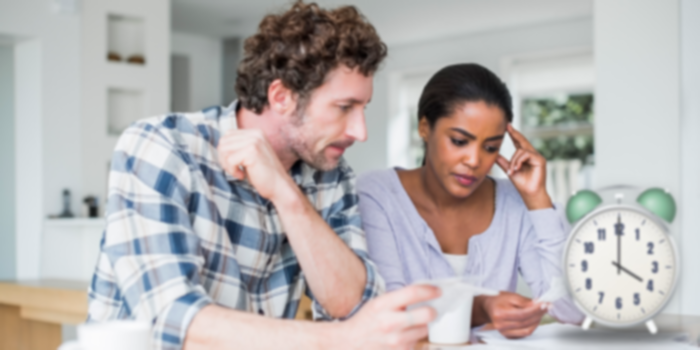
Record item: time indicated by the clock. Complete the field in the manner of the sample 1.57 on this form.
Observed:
4.00
